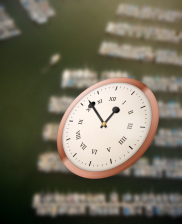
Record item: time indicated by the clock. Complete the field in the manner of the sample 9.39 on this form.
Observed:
12.52
